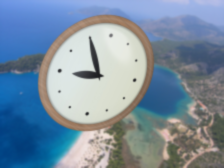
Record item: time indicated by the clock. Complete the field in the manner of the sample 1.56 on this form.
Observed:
8.55
